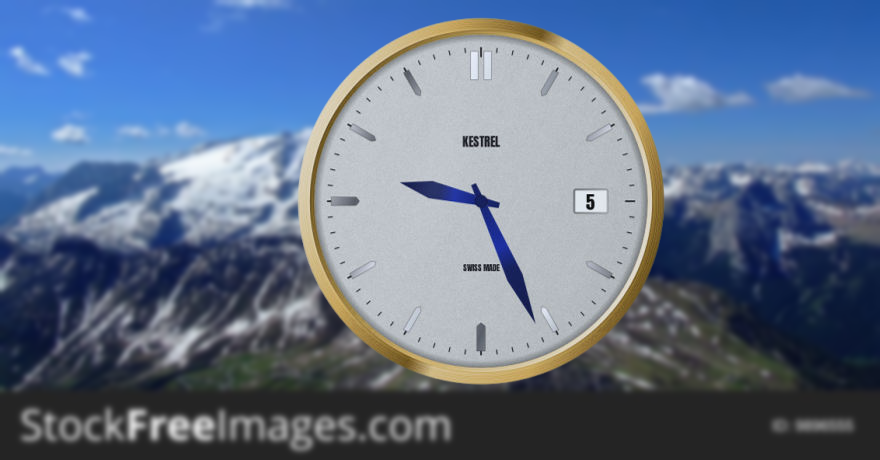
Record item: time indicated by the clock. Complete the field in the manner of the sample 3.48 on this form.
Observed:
9.26
